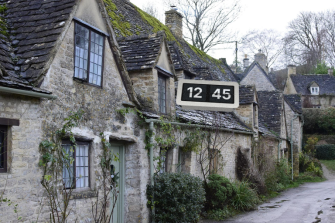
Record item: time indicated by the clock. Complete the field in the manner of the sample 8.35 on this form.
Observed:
12.45
